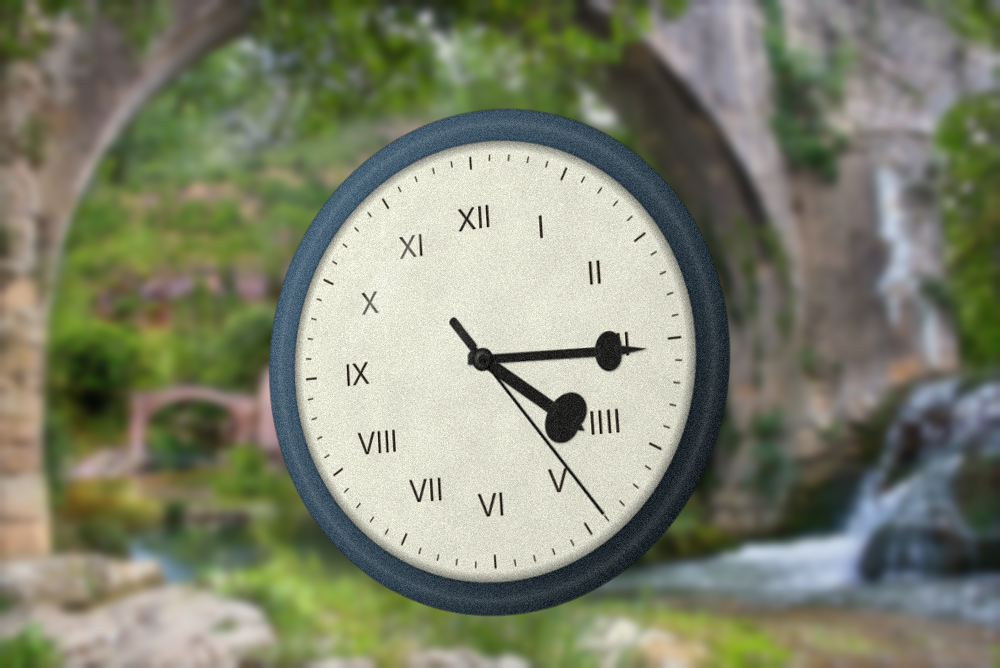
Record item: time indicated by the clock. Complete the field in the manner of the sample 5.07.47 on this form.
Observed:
4.15.24
